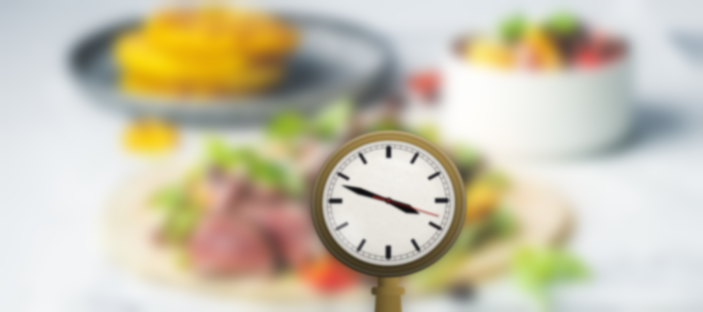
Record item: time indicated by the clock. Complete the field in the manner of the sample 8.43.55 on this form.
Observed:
3.48.18
